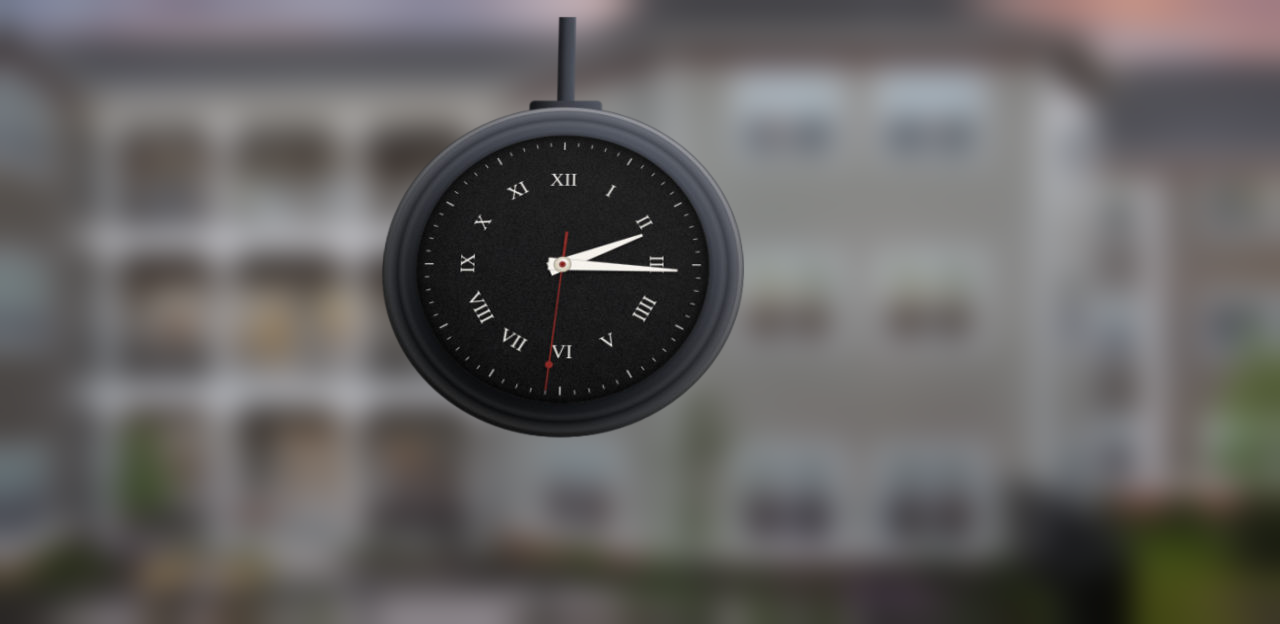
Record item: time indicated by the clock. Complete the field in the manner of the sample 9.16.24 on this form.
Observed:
2.15.31
